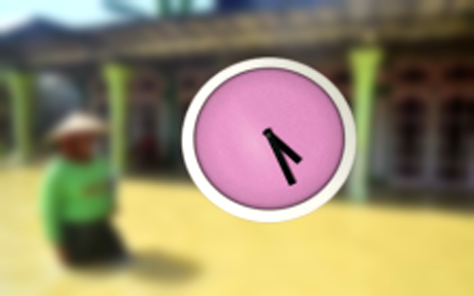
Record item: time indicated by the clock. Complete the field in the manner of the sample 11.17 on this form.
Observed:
4.26
